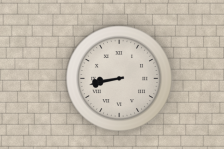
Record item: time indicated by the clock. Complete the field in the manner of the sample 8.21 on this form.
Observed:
8.43
